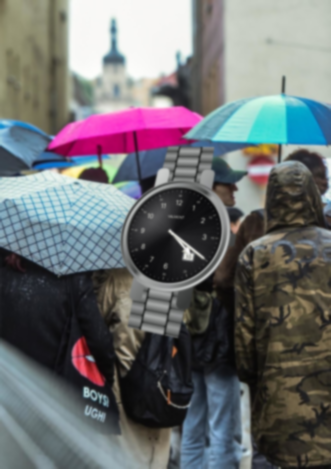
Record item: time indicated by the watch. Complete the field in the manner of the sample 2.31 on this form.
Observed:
4.20
